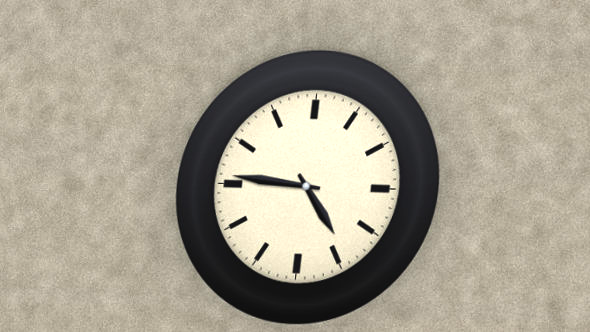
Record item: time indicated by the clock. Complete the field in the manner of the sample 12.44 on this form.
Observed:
4.46
